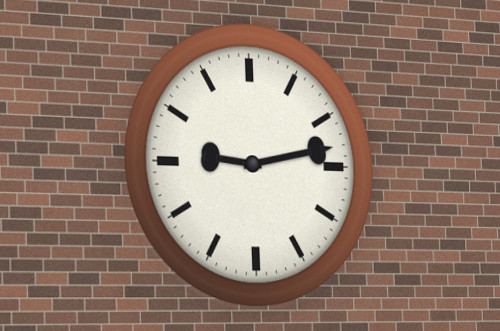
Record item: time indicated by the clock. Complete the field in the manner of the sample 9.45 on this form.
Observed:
9.13
